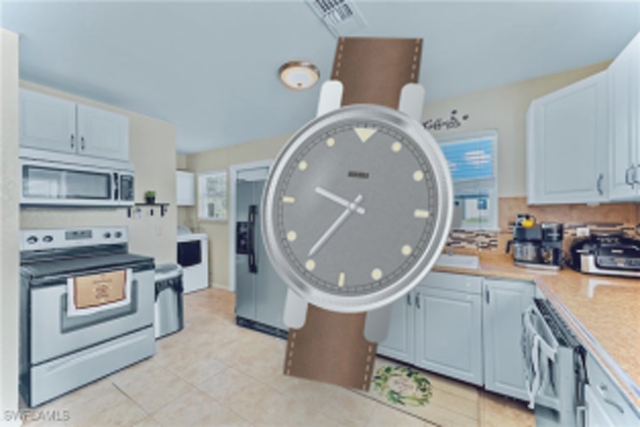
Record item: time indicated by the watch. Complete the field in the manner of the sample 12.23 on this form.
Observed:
9.36
